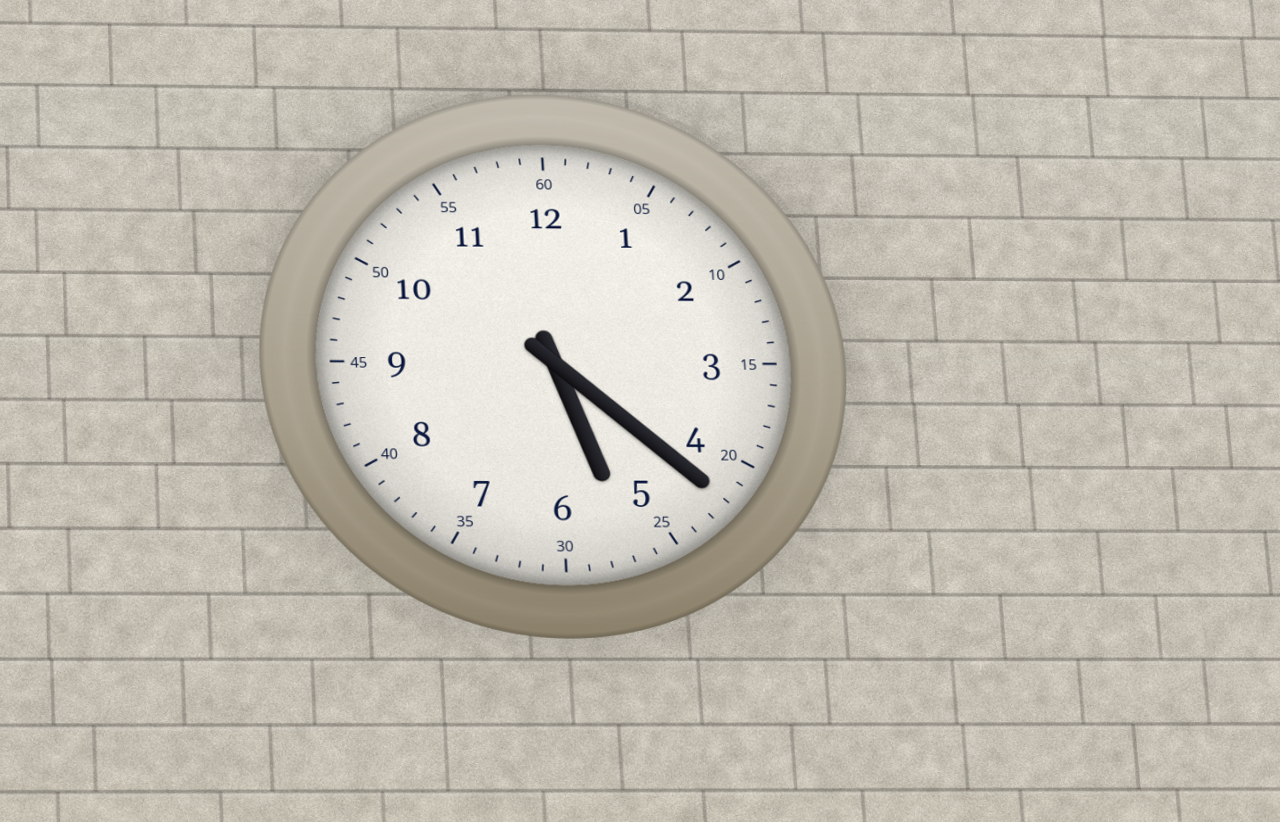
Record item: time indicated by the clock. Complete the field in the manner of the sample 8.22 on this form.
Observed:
5.22
